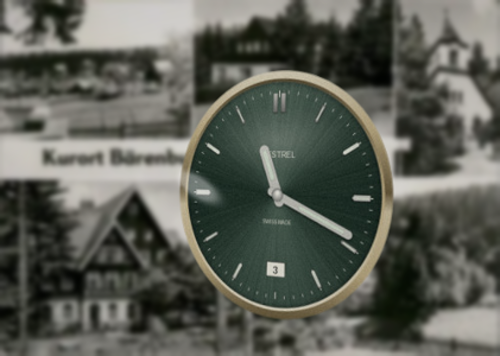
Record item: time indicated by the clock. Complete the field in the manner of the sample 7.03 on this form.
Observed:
11.19
